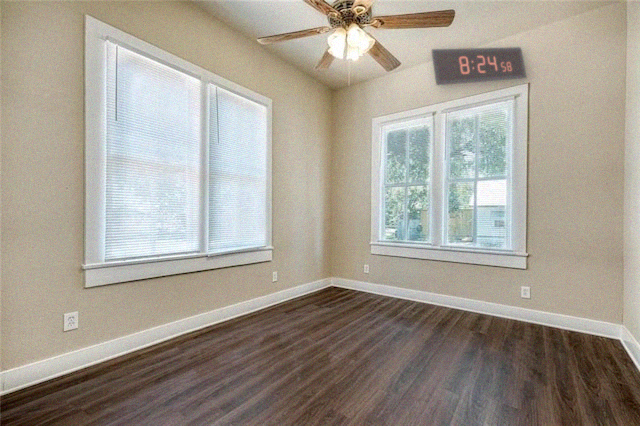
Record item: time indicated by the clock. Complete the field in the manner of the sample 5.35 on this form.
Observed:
8.24
